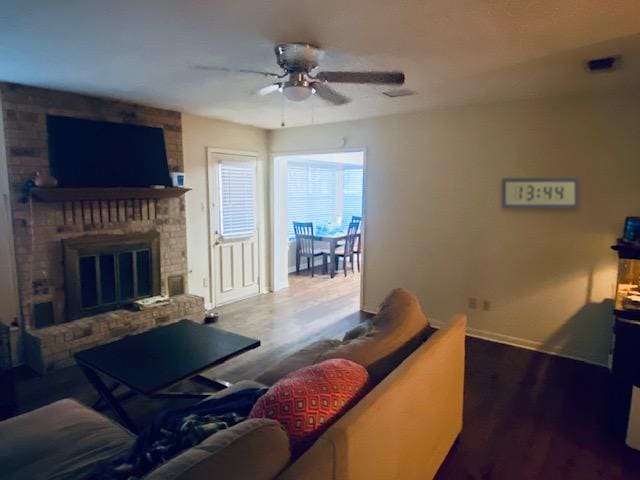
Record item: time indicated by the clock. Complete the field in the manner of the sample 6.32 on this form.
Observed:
13.44
